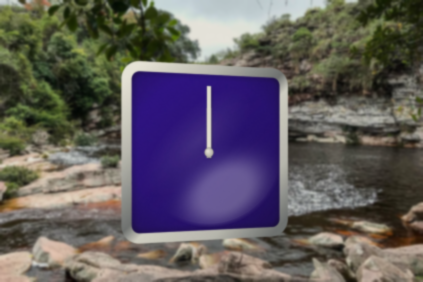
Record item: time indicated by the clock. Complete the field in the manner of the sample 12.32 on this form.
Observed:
12.00
